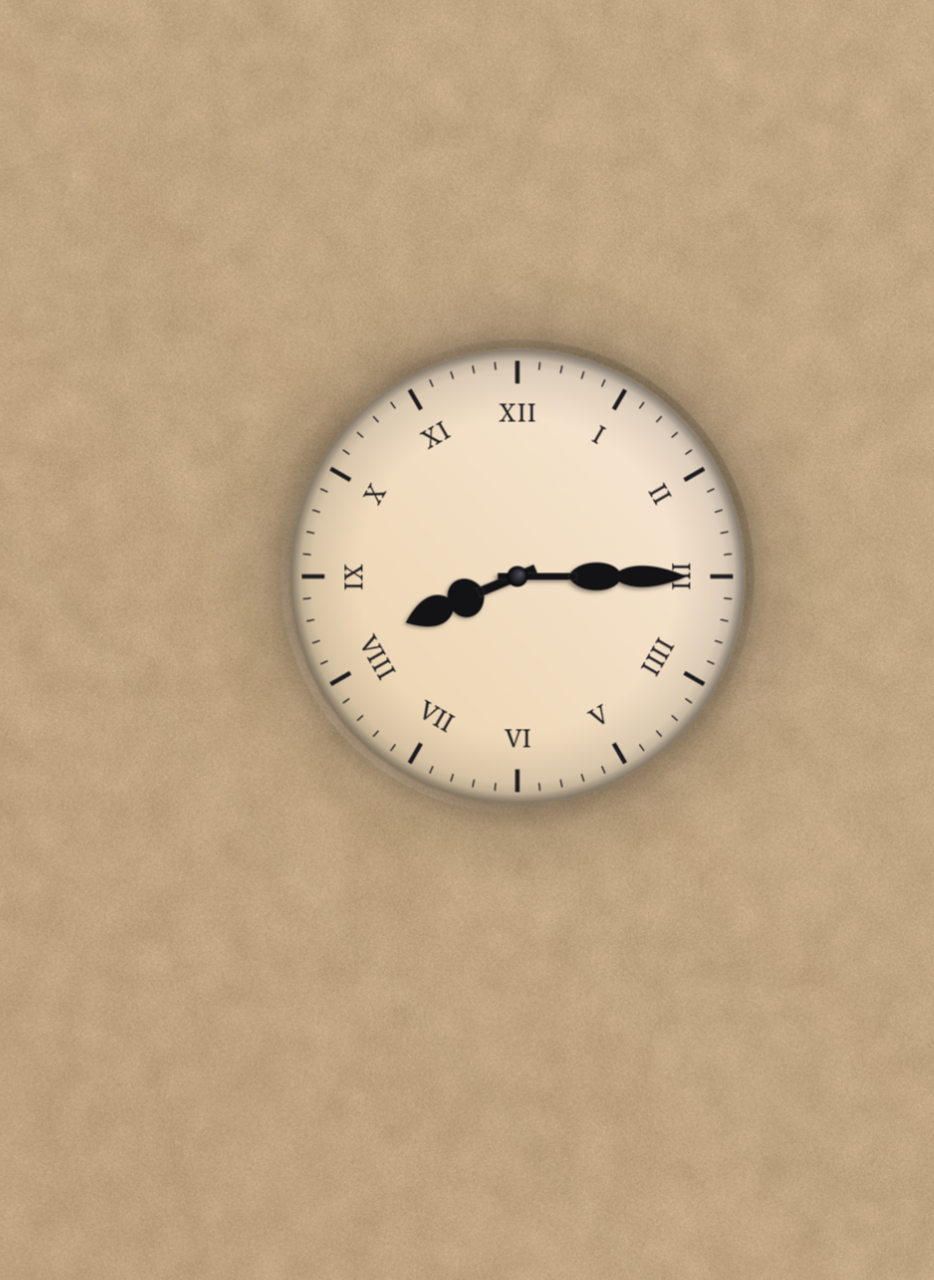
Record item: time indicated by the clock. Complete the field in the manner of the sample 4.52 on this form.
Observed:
8.15
